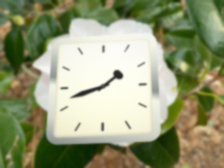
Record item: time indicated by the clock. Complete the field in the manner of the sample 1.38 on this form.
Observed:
1.42
